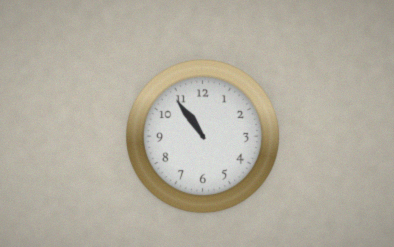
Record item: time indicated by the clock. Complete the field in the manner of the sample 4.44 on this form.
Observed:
10.54
